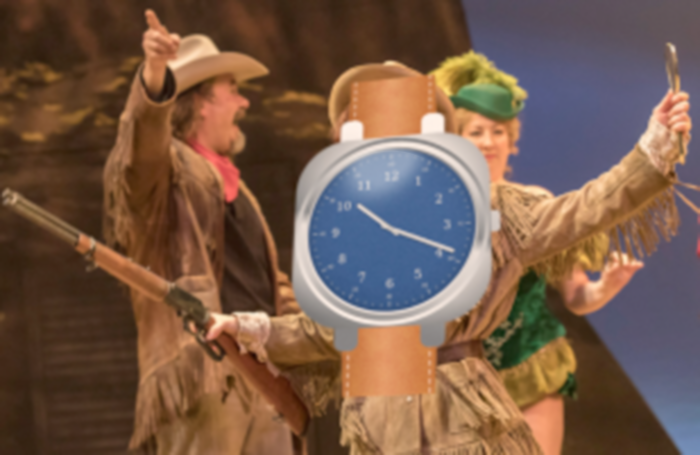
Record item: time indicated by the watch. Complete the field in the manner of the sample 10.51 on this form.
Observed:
10.19
